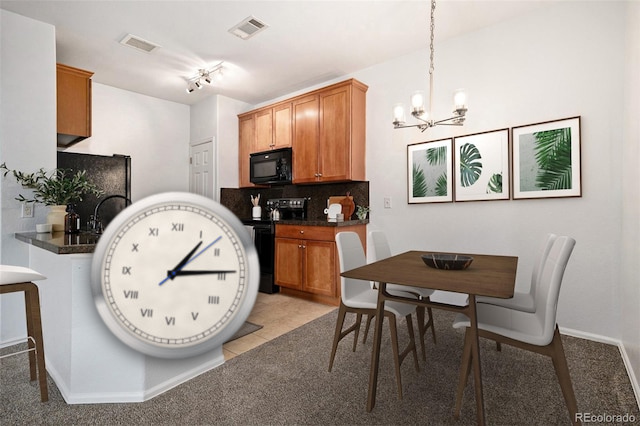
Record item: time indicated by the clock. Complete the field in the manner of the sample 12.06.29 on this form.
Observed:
1.14.08
